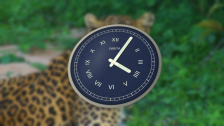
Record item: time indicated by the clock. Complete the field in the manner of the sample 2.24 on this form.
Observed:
4.05
